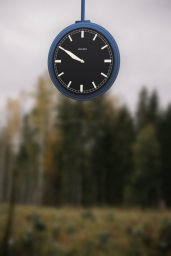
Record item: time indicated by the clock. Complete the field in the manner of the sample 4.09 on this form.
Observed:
9.50
